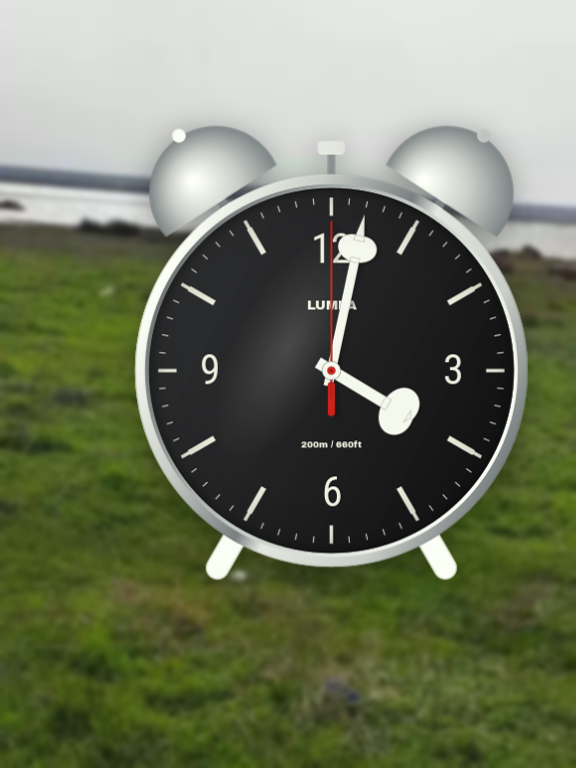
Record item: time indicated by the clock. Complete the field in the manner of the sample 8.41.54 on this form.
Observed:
4.02.00
